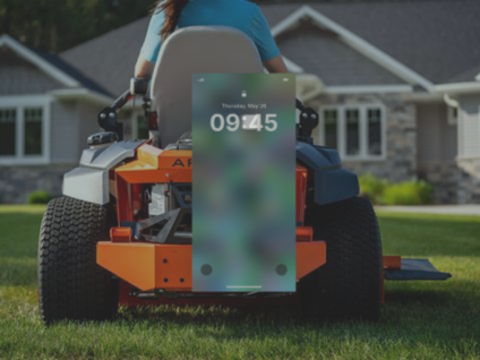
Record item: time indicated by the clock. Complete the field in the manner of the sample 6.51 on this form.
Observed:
9.45
